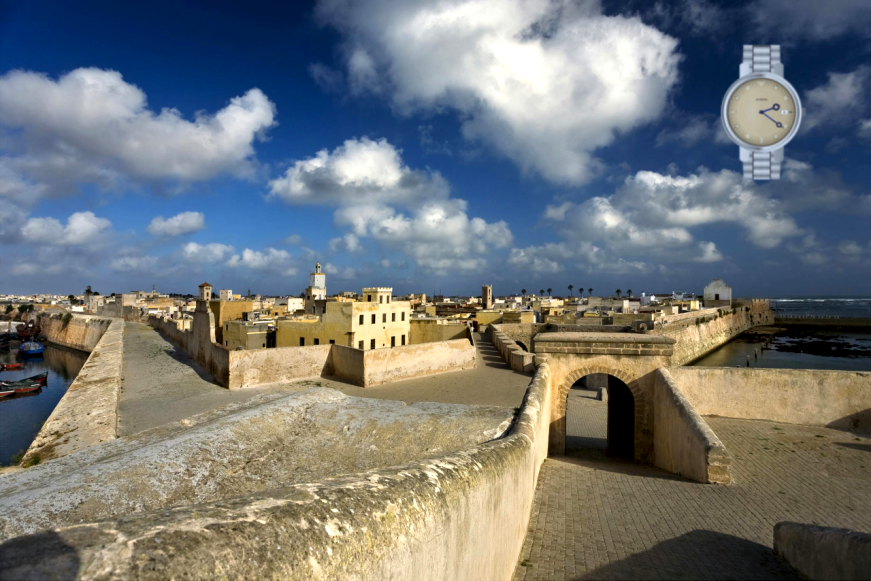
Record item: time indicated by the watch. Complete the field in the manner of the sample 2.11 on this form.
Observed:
2.21
